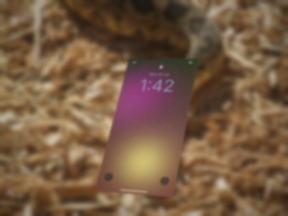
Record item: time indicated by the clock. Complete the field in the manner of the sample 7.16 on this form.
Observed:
1.42
